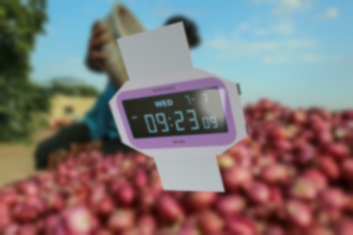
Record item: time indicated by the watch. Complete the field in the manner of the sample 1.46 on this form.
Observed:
9.23
